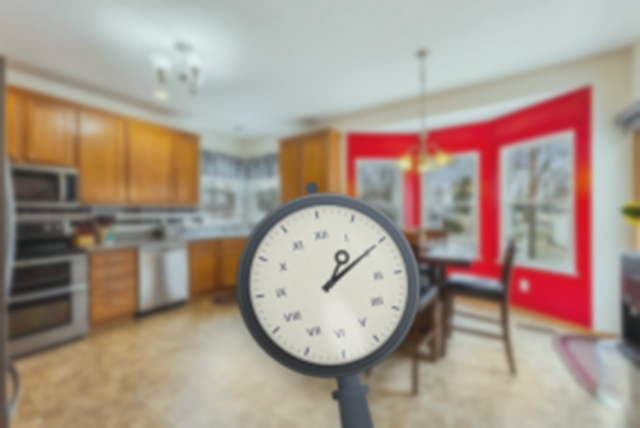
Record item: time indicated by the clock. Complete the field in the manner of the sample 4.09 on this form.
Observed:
1.10
